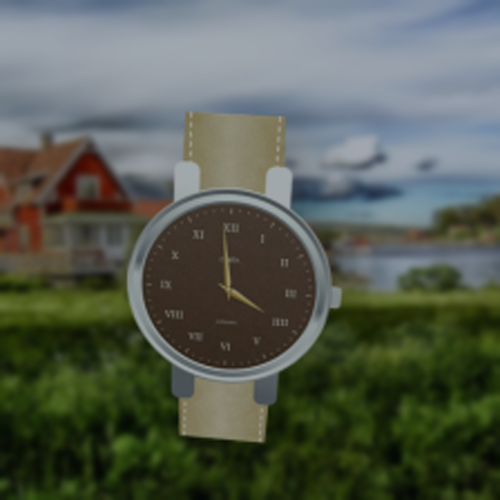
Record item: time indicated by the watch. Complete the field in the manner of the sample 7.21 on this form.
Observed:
3.59
